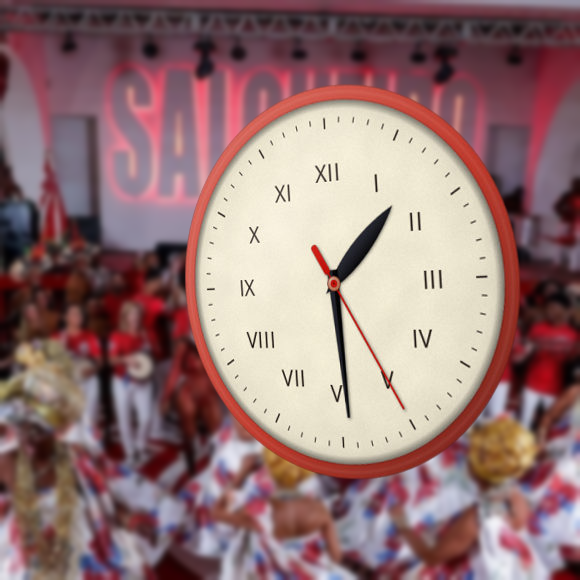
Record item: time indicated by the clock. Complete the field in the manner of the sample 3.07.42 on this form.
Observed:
1.29.25
